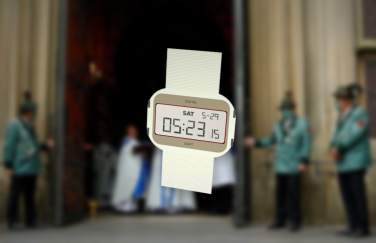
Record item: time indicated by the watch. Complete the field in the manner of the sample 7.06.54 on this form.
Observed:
5.23.15
